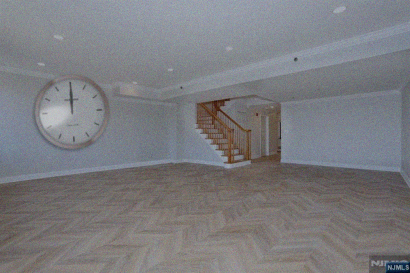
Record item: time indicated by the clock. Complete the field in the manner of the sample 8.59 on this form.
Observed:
12.00
